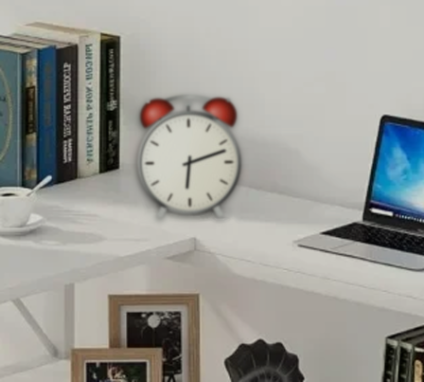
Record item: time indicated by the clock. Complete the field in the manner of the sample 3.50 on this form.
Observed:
6.12
